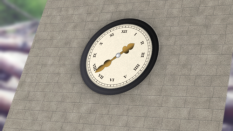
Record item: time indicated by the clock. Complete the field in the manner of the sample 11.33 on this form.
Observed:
1.38
